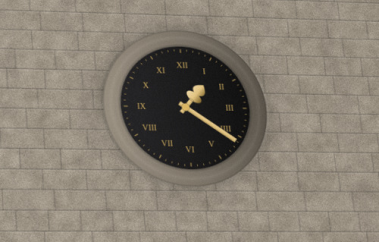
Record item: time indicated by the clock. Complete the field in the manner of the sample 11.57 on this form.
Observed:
1.21
